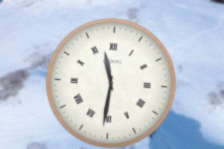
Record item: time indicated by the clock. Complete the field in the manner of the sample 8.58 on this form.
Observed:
11.31
